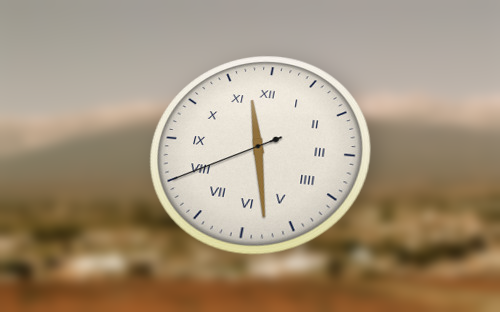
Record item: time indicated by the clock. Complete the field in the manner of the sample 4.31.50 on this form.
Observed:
11.27.40
